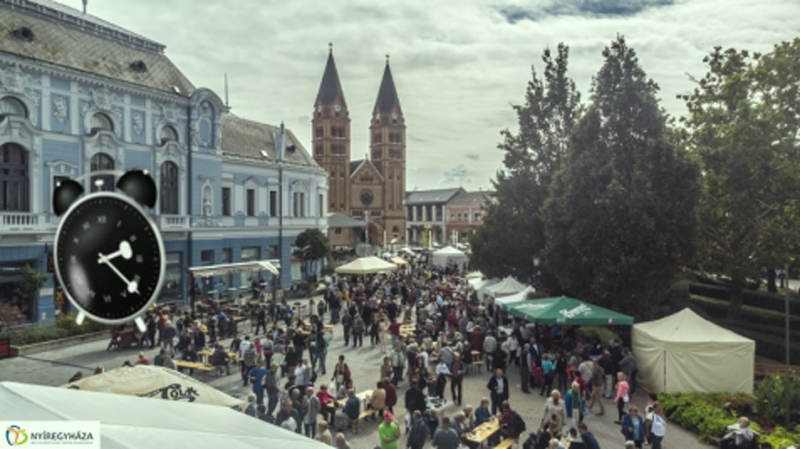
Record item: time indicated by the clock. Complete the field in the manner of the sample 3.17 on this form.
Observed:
2.22
